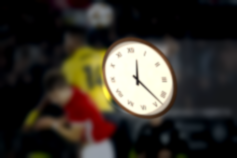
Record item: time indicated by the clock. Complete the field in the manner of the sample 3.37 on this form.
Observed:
12.23
